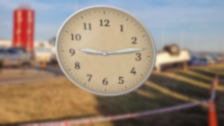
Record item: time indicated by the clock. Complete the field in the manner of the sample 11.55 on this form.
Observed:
9.13
